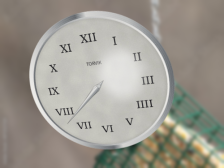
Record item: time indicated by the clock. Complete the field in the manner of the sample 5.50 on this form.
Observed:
7.38
